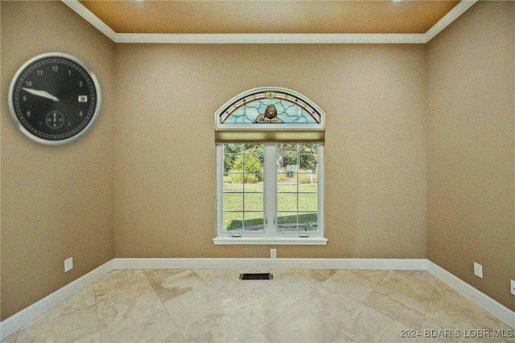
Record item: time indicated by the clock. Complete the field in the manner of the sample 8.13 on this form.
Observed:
9.48
